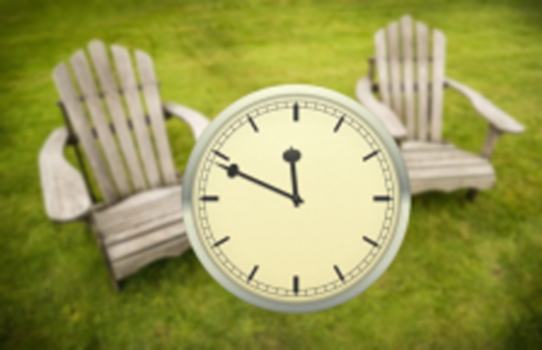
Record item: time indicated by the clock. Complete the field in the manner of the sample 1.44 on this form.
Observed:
11.49
